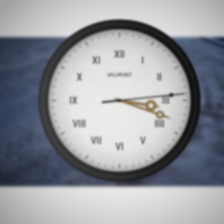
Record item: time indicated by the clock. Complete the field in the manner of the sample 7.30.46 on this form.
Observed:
3.18.14
